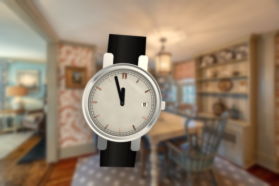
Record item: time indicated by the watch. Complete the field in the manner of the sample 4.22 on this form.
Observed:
11.57
